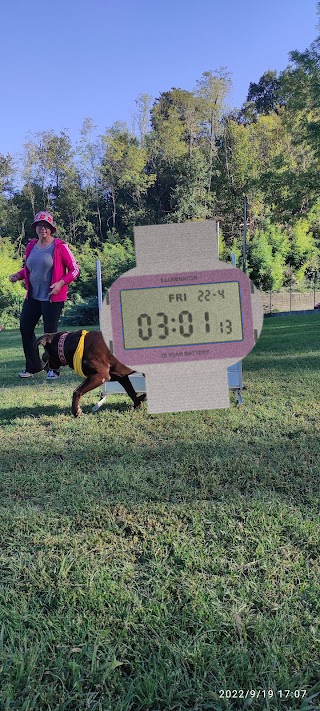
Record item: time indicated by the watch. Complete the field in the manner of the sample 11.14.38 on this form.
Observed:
3.01.13
